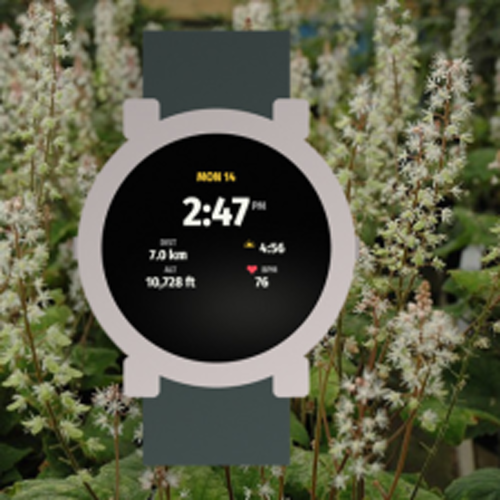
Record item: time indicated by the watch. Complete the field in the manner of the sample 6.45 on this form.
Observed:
2.47
